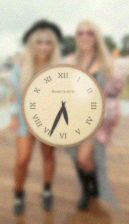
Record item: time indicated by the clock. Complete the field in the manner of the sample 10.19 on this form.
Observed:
5.34
